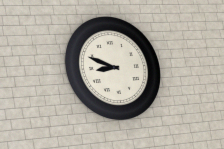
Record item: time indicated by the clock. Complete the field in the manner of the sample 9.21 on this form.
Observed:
8.49
